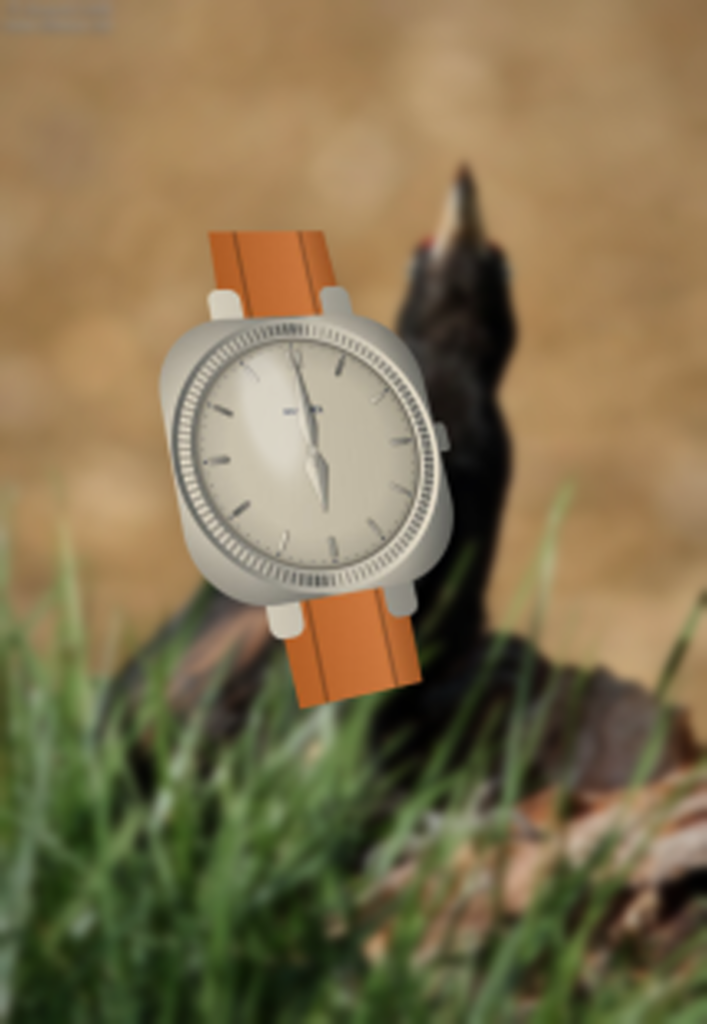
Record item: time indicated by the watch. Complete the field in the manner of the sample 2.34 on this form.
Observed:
6.00
